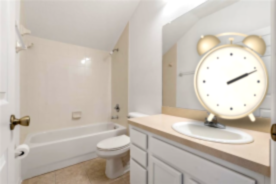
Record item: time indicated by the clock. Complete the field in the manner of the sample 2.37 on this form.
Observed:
2.11
